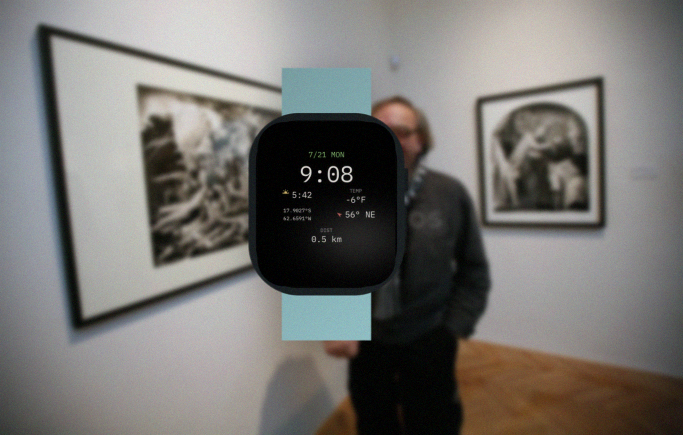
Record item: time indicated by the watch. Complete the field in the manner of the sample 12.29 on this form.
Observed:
9.08
